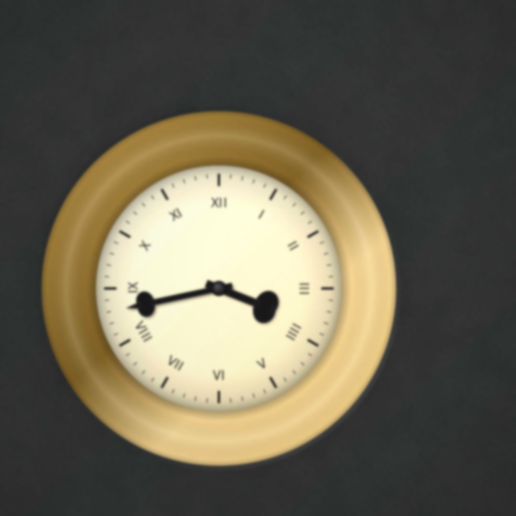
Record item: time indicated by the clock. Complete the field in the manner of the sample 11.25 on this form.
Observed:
3.43
